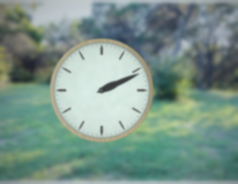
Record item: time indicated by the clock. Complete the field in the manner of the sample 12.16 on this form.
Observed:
2.11
